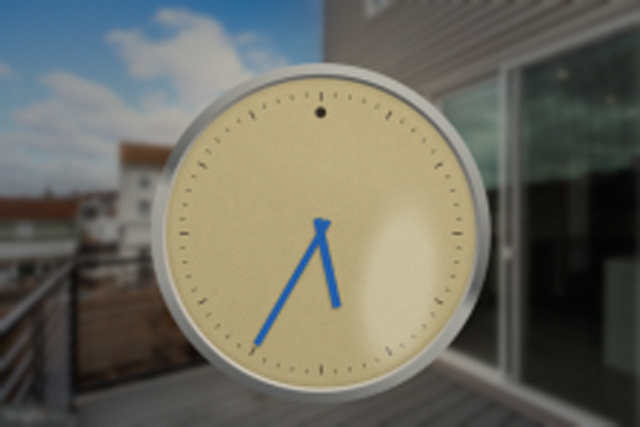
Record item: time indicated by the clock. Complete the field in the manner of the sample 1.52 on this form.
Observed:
5.35
